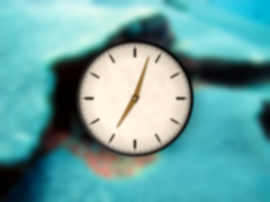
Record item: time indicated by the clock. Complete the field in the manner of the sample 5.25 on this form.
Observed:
7.03
